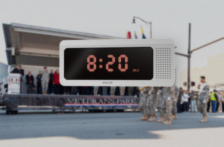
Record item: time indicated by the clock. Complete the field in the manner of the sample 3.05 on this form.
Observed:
8.20
